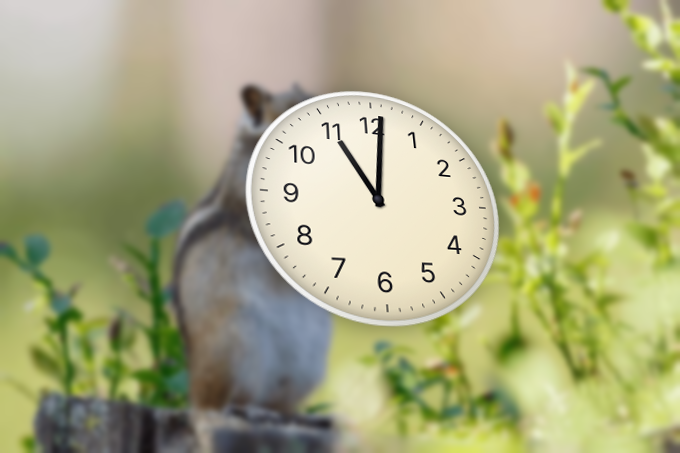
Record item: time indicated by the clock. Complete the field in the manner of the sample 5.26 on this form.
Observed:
11.01
